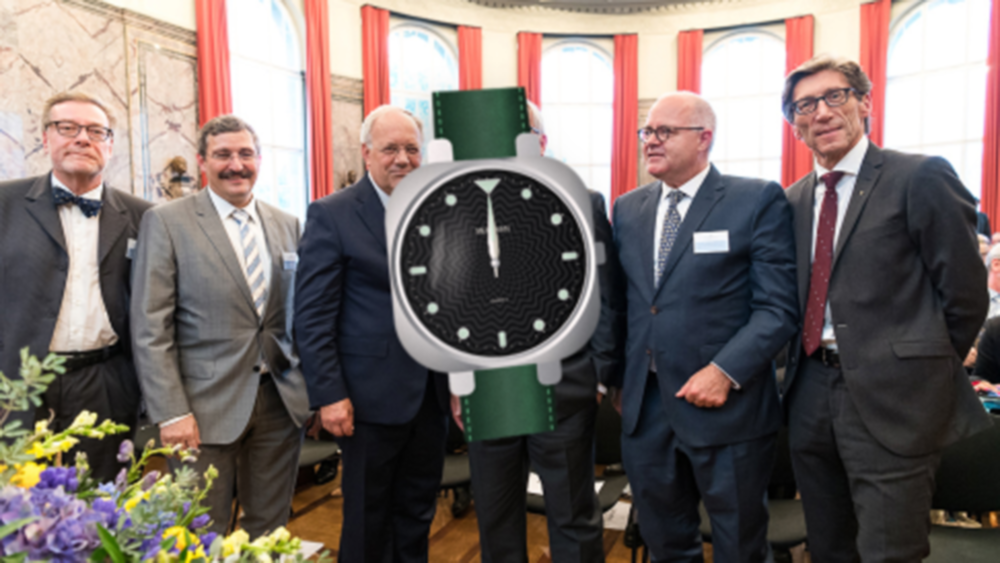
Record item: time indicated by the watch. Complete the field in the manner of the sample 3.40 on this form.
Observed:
12.00
